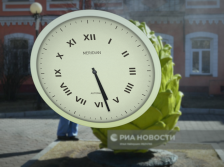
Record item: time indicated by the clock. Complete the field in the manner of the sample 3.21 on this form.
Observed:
5.28
